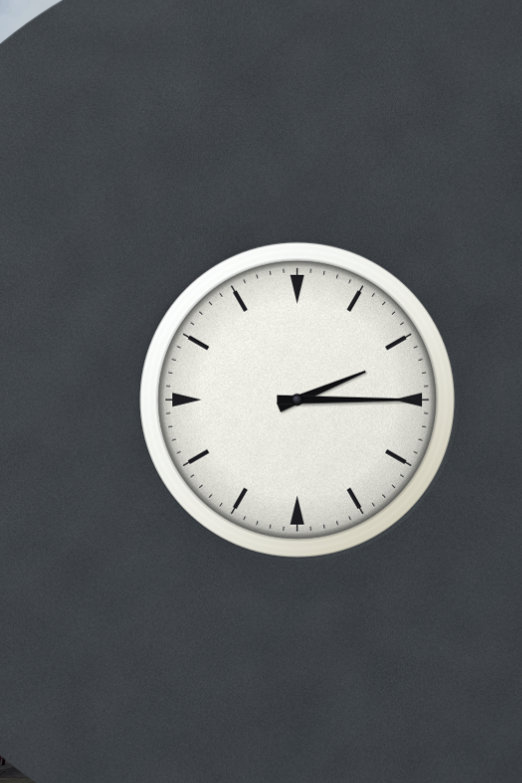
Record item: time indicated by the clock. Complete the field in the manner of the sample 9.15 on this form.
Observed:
2.15
